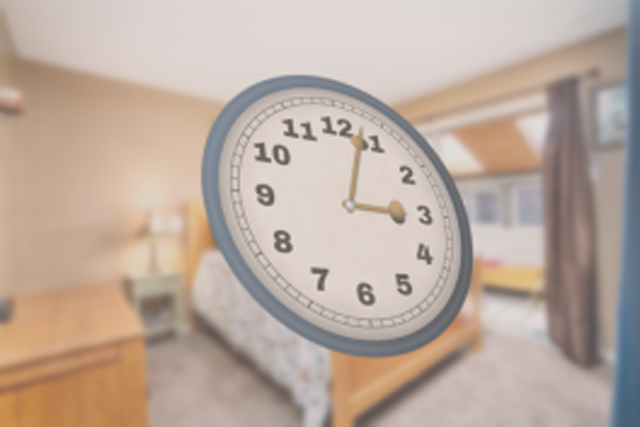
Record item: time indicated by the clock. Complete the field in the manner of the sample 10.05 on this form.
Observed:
3.03
